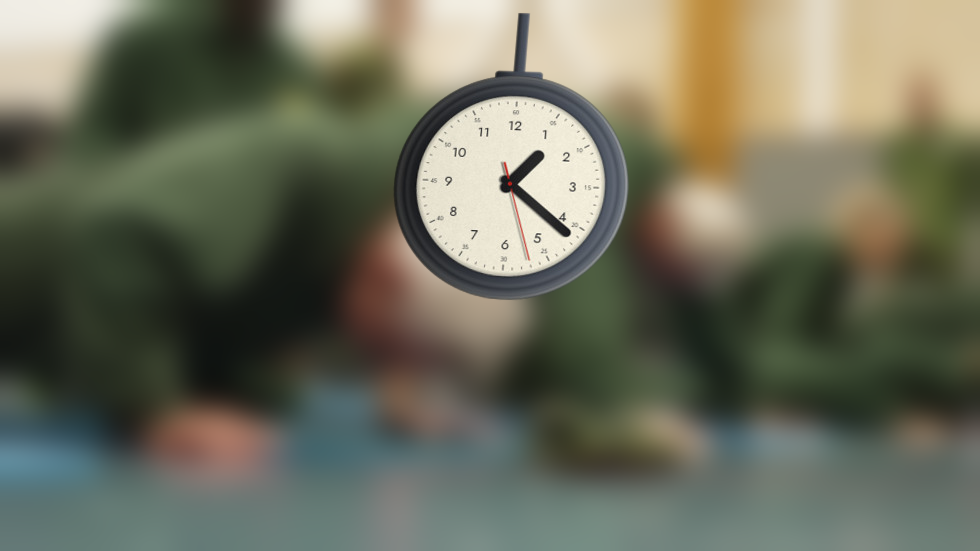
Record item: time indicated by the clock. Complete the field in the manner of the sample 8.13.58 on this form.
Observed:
1.21.27
